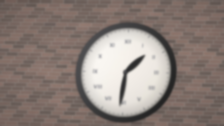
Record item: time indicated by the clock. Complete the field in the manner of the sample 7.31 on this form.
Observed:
1.31
